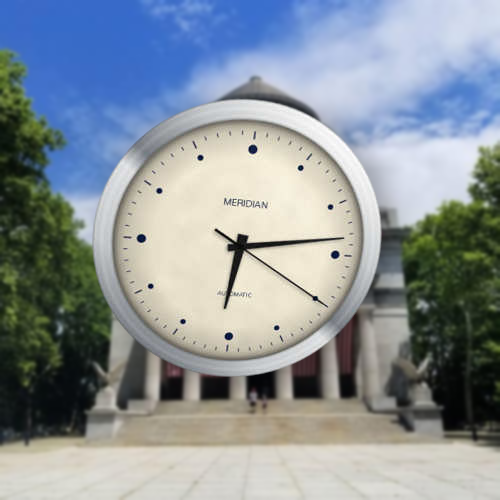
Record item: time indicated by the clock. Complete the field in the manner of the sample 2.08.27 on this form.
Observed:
6.13.20
